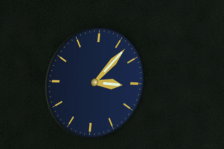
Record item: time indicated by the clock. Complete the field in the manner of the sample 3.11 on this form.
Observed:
3.07
